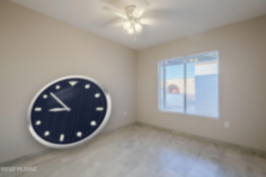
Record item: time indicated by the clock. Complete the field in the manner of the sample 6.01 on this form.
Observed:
8.52
